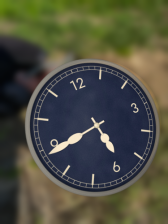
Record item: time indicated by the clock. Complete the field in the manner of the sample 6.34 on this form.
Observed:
5.44
